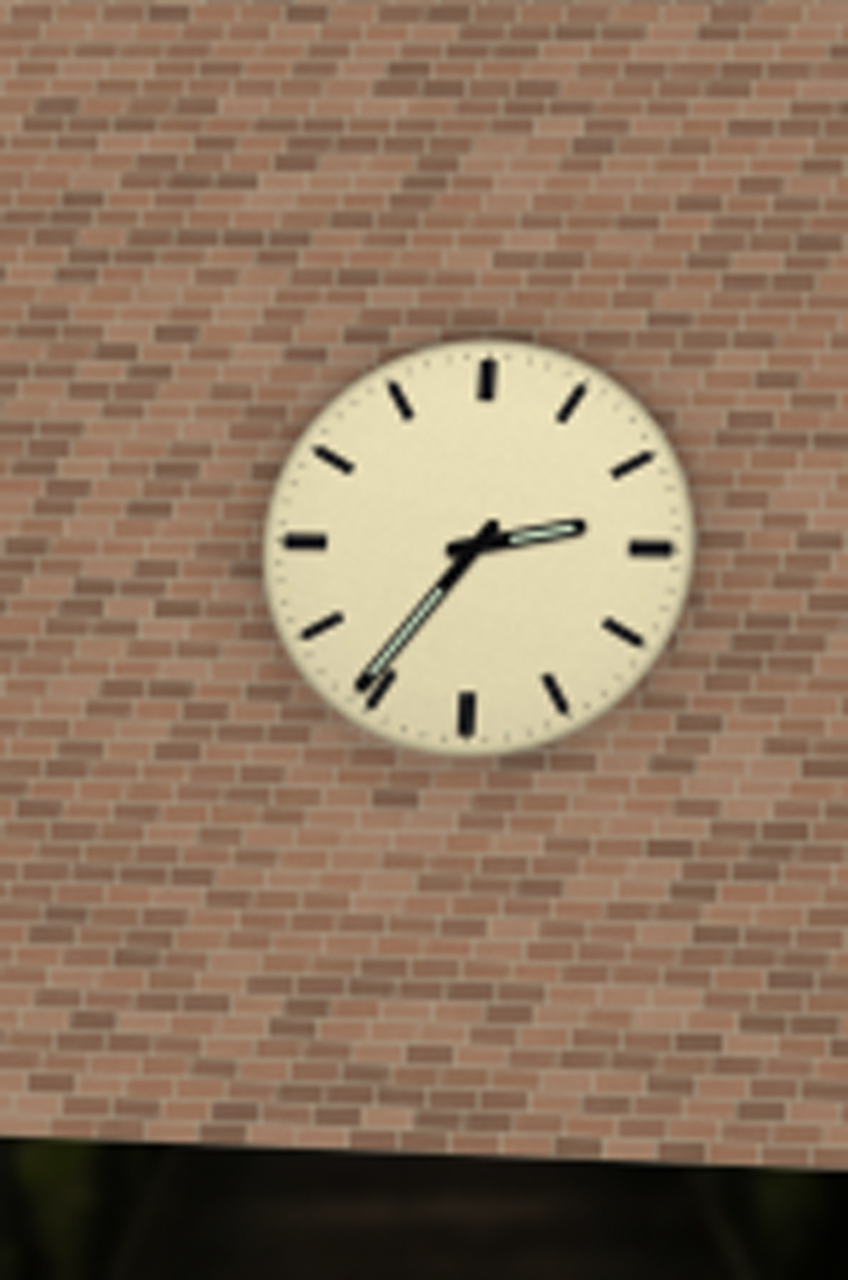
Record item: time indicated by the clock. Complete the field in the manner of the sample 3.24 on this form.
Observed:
2.36
